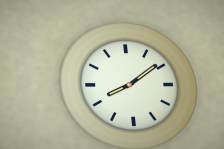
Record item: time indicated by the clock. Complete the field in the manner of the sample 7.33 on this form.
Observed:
8.09
